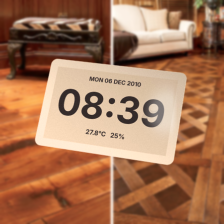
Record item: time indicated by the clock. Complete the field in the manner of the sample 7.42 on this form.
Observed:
8.39
